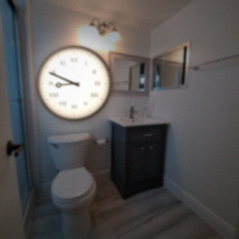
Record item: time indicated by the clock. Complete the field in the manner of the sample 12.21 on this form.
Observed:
8.49
